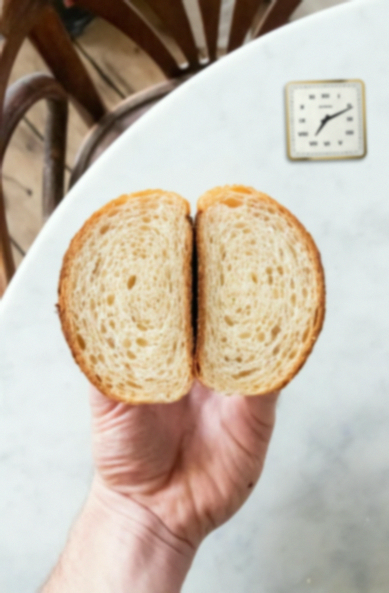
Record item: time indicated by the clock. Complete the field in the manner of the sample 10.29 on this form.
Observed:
7.11
